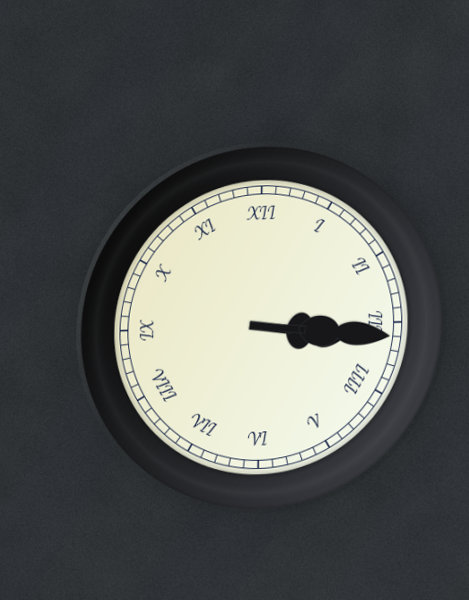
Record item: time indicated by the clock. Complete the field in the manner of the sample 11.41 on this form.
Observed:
3.16
